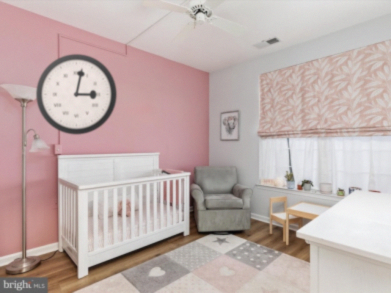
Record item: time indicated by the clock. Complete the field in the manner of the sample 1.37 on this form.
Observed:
3.02
